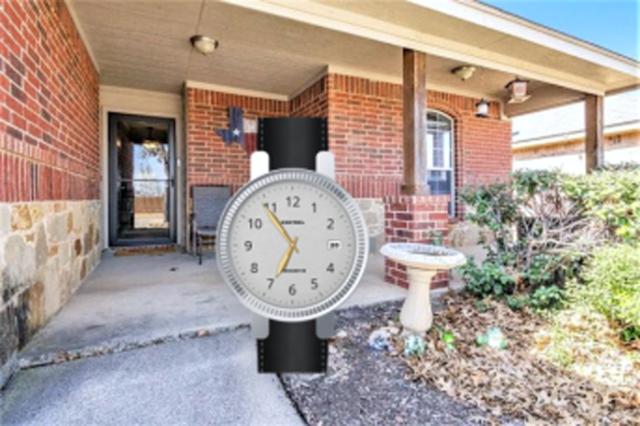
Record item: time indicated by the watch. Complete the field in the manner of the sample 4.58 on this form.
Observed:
6.54
